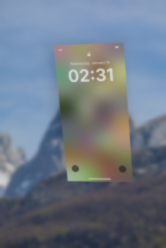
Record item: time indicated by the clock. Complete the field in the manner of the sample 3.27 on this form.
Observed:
2.31
